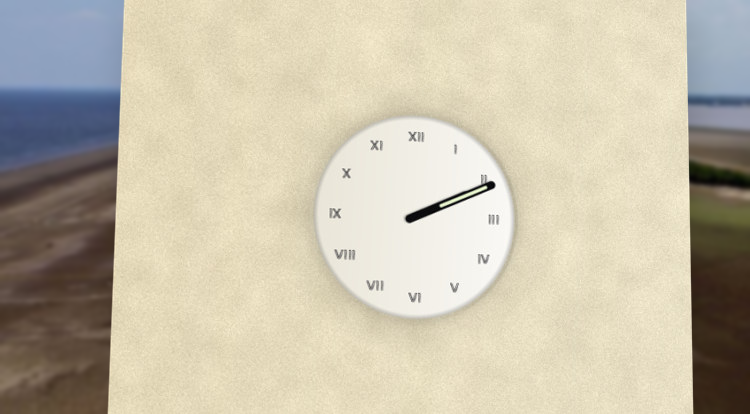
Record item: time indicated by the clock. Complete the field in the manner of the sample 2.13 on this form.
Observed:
2.11
